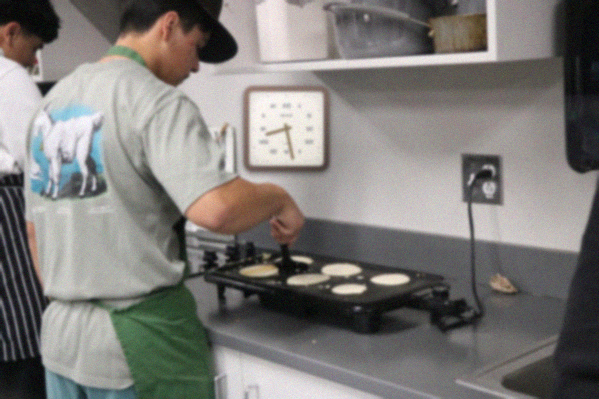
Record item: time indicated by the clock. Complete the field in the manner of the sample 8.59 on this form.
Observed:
8.28
